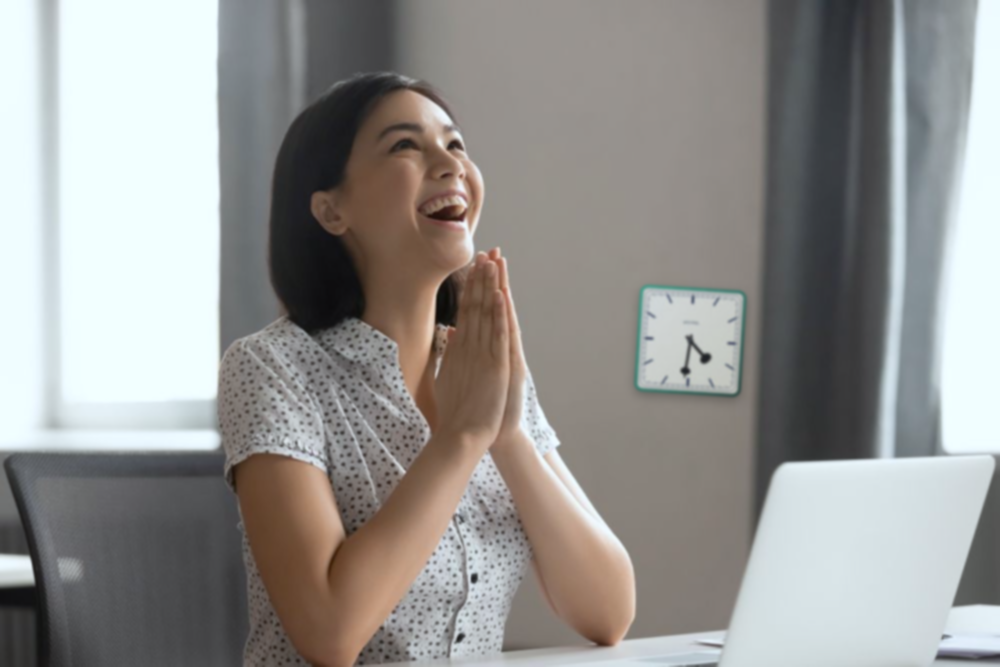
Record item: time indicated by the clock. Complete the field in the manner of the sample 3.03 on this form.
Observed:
4.31
